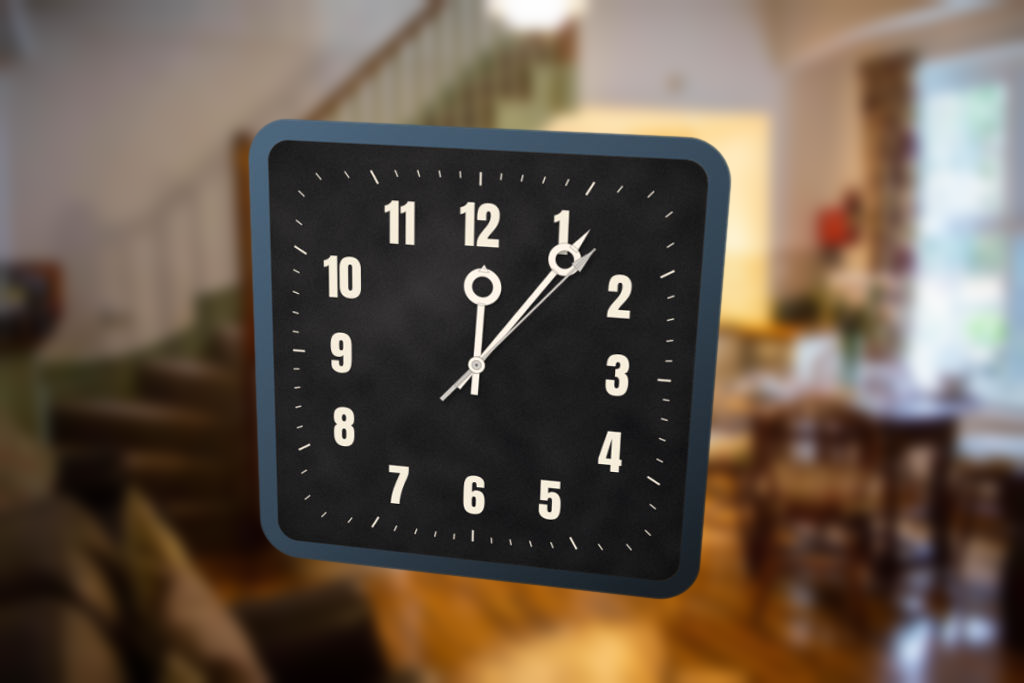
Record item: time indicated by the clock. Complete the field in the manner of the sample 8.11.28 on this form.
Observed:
12.06.07
